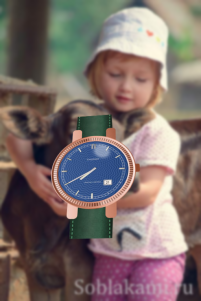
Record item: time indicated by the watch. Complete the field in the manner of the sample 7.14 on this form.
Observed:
7.40
